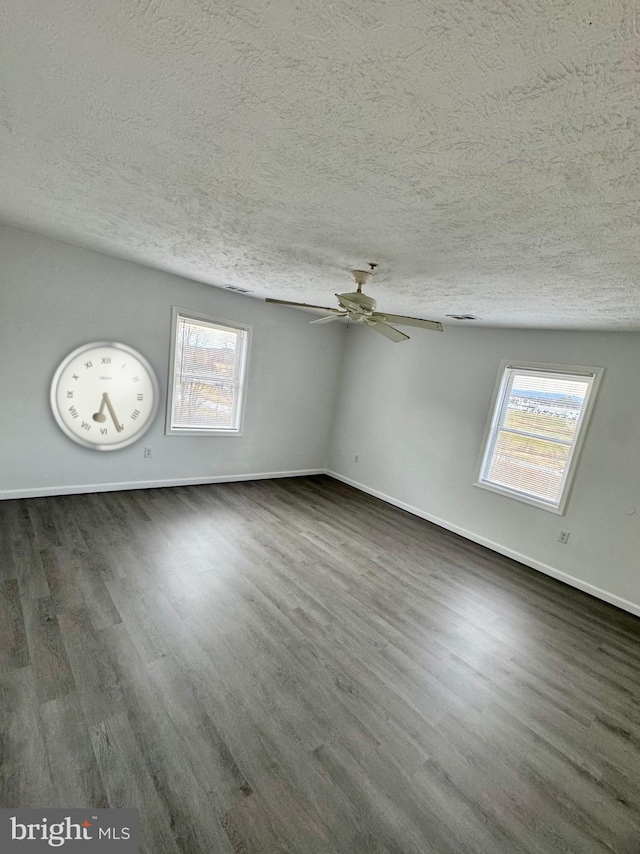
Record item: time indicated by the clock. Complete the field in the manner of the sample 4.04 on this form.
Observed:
6.26
